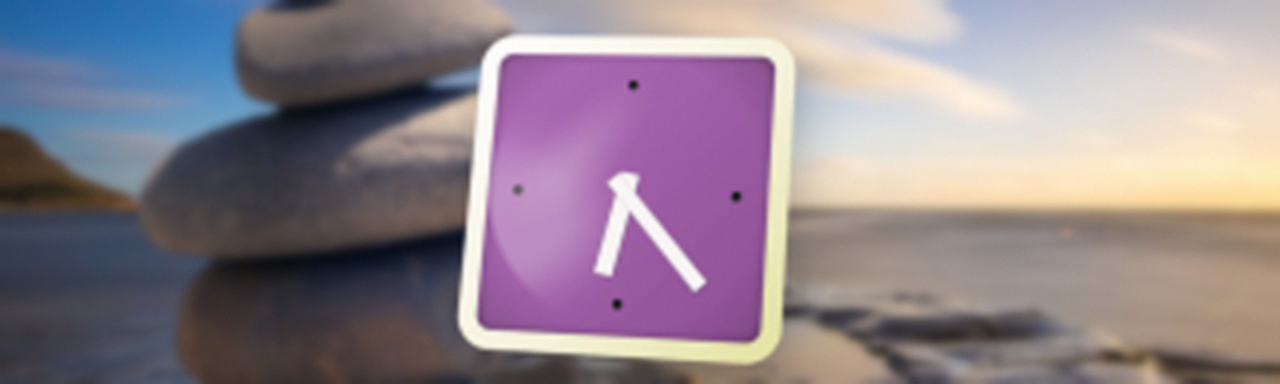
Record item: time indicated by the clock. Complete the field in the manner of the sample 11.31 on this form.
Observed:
6.23
